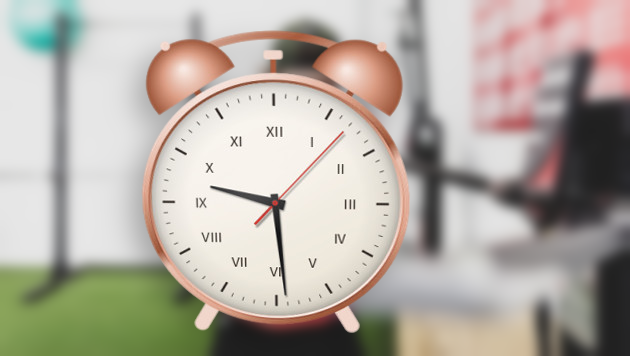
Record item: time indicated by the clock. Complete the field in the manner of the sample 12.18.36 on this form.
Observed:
9.29.07
